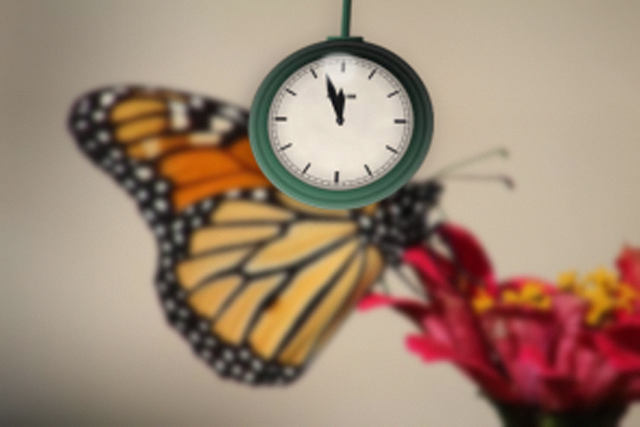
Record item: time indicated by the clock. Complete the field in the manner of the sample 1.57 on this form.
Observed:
11.57
